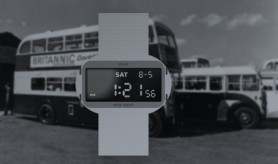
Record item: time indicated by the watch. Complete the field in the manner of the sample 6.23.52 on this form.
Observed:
1.21.56
